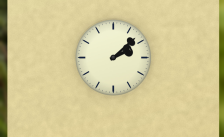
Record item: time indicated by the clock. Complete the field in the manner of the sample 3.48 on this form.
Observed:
2.08
